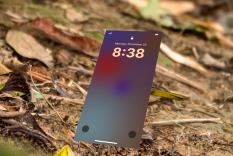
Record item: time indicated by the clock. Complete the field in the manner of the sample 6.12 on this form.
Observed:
8.38
